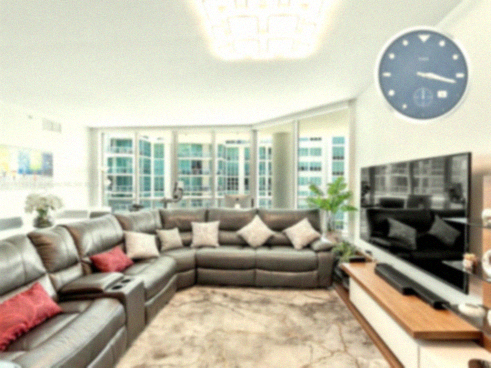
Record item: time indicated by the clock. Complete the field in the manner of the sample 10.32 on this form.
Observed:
3.17
